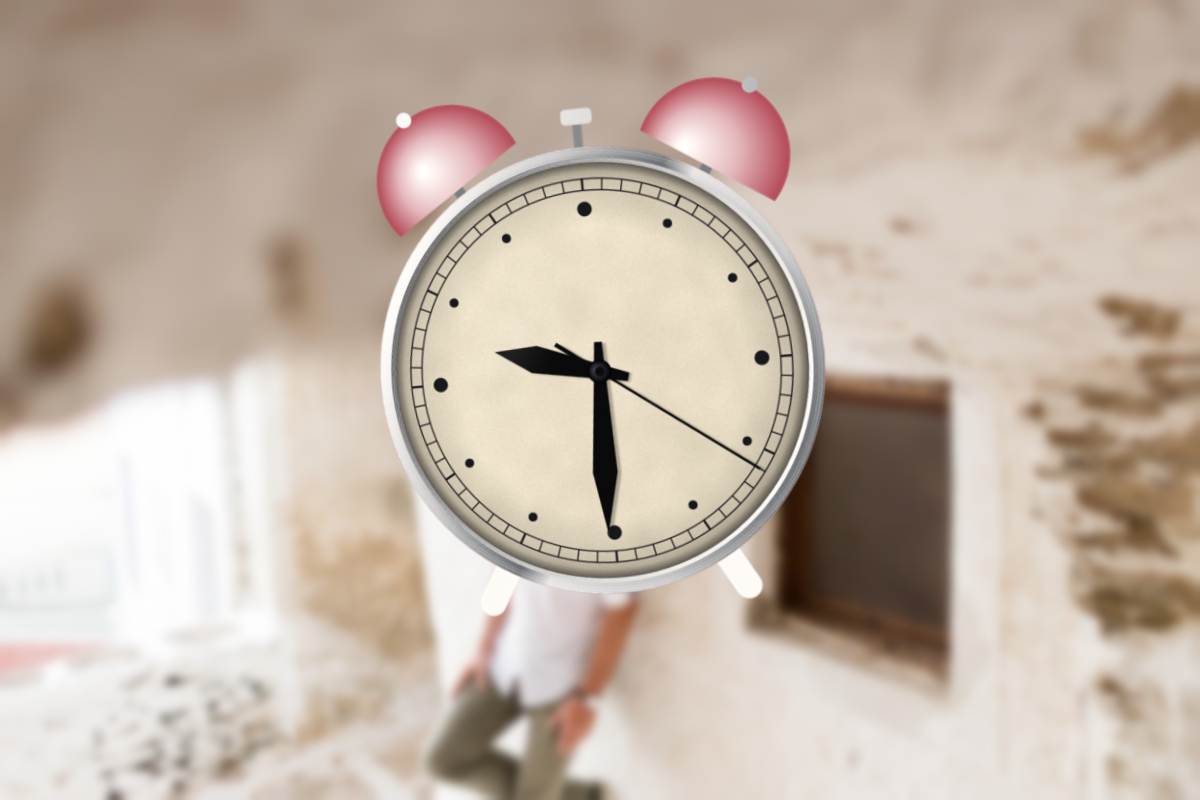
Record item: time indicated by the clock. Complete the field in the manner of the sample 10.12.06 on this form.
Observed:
9.30.21
